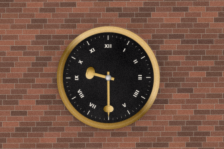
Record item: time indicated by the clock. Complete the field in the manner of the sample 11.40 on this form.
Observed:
9.30
